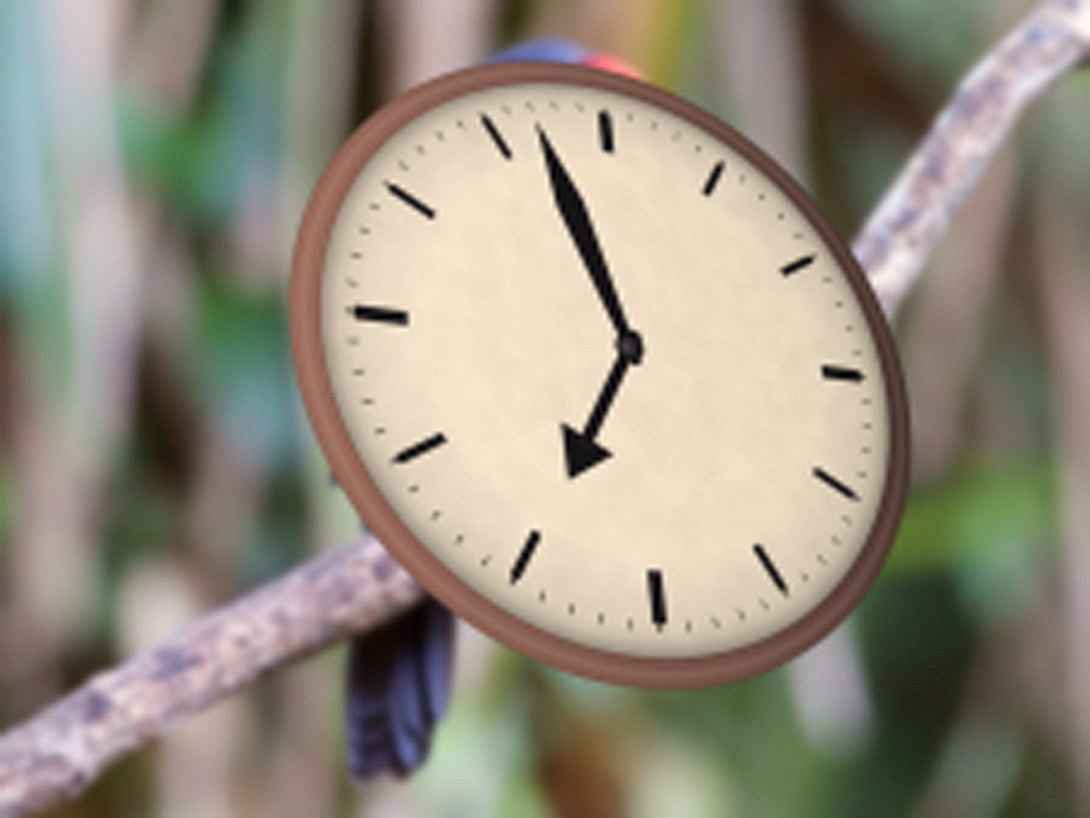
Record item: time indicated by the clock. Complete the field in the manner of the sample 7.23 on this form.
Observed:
6.57
